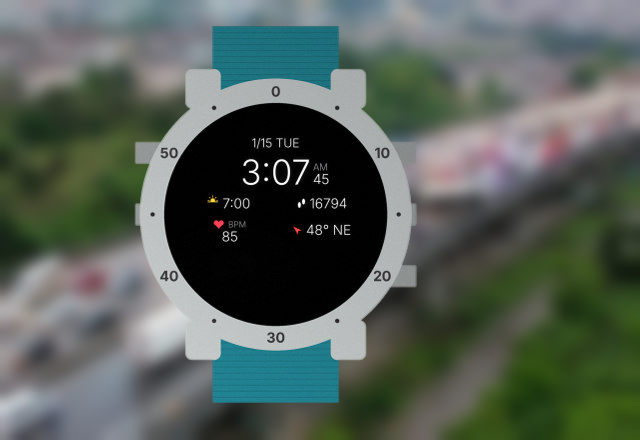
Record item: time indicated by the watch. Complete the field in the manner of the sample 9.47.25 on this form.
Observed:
3.07.45
